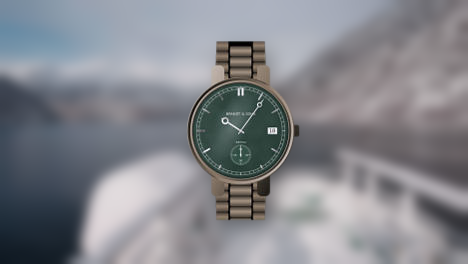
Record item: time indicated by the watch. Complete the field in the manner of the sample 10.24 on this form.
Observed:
10.06
